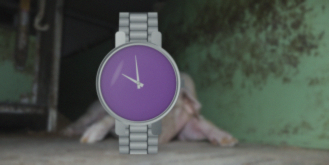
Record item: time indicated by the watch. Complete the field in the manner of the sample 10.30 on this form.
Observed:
9.59
